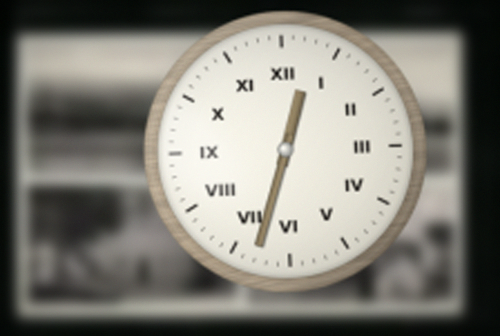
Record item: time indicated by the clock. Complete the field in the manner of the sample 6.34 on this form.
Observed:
12.33
